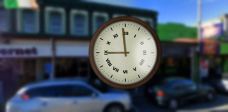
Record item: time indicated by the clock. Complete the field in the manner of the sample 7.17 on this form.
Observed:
8.59
